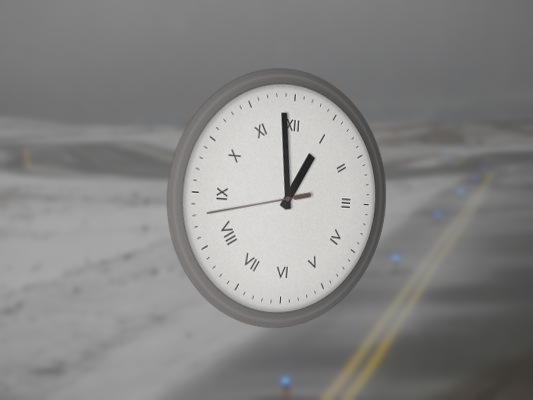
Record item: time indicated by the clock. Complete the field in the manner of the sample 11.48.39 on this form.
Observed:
12.58.43
